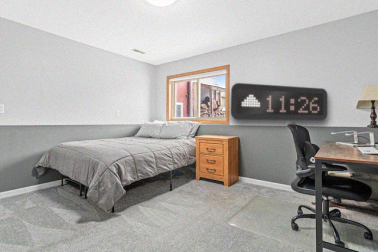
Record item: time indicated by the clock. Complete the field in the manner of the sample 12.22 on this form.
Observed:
11.26
